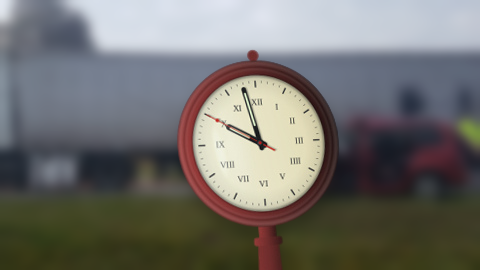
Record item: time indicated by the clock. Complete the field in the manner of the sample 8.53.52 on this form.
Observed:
9.57.50
